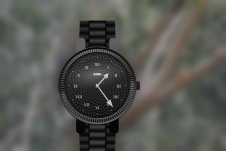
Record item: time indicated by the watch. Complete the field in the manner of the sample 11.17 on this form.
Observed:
1.24
